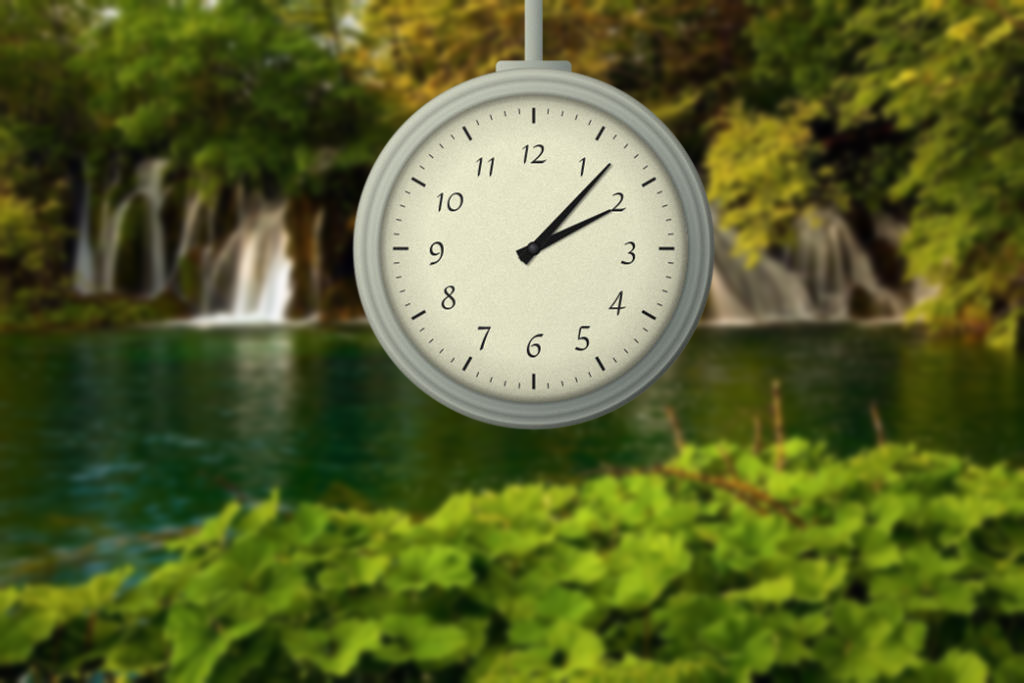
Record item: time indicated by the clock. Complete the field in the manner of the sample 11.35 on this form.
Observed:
2.07
